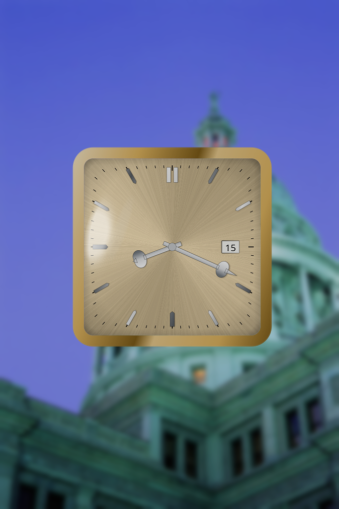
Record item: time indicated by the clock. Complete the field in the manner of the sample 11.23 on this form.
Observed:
8.19
